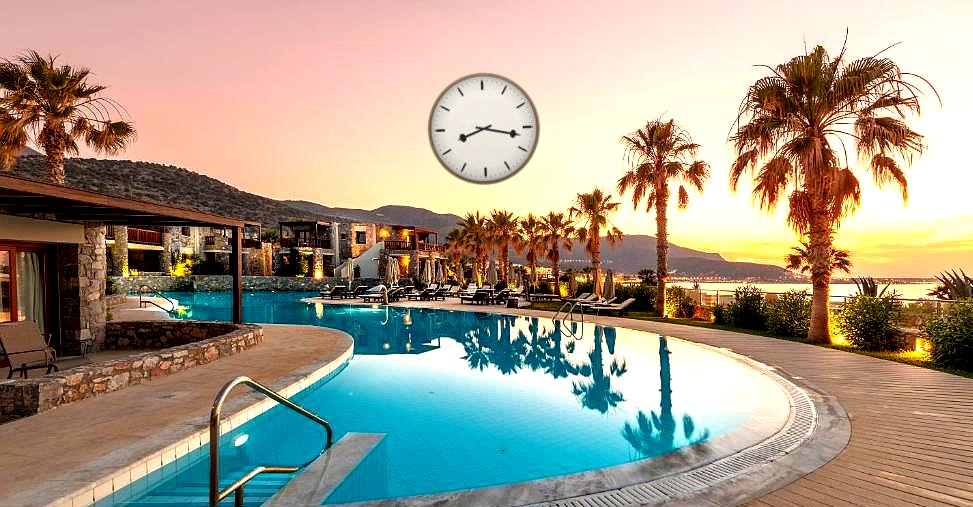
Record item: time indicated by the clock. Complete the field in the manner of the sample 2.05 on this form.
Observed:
8.17
